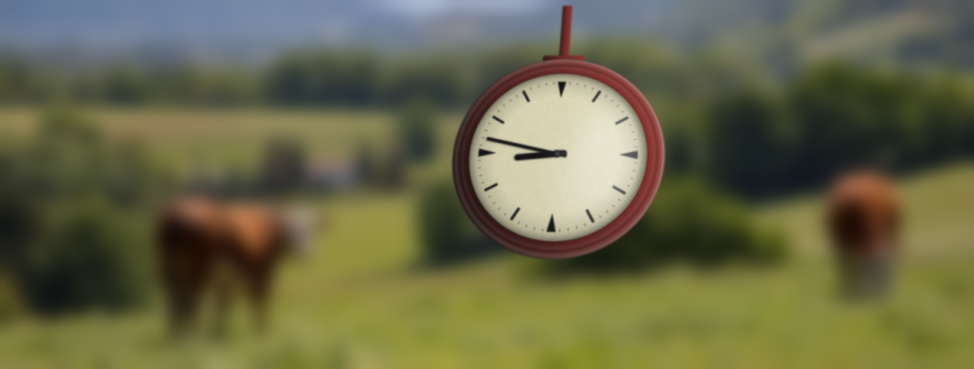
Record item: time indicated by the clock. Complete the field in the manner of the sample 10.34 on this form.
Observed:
8.47
